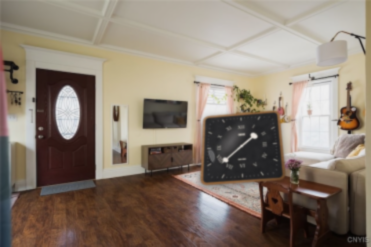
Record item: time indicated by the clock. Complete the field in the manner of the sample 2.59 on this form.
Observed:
1.38
